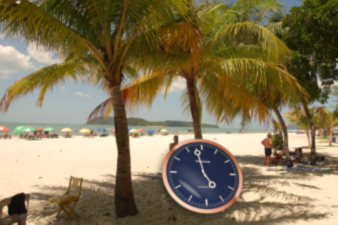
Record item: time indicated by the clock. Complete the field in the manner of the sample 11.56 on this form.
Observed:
4.58
